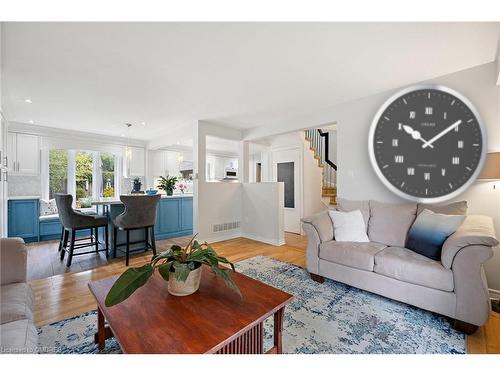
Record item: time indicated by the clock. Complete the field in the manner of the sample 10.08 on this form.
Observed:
10.09
